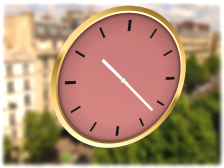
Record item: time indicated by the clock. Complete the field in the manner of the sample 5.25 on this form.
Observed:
10.22
